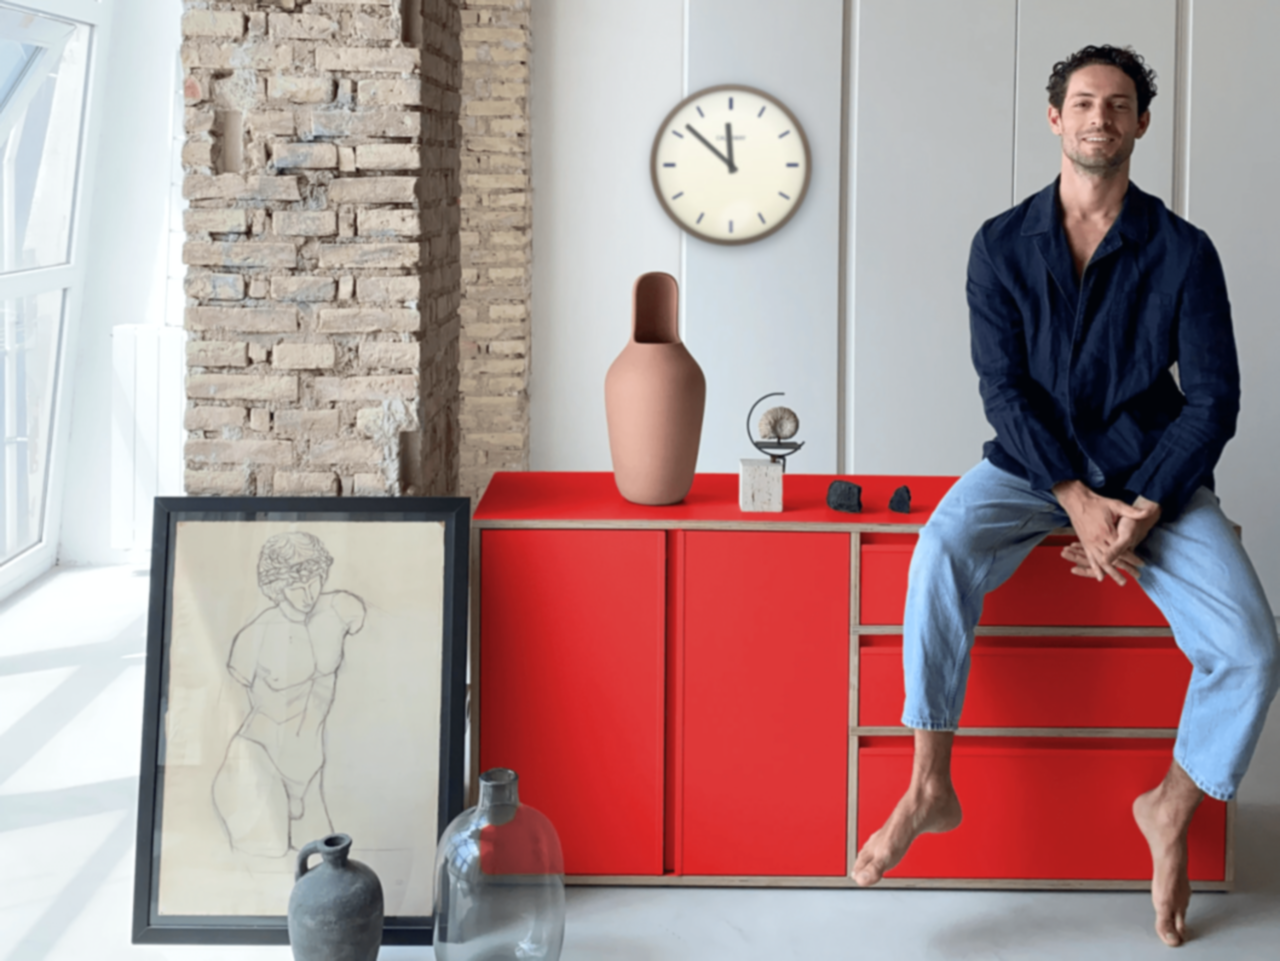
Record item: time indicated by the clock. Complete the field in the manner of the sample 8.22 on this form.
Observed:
11.52
